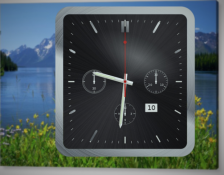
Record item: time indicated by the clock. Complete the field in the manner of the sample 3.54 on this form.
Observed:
9.31
